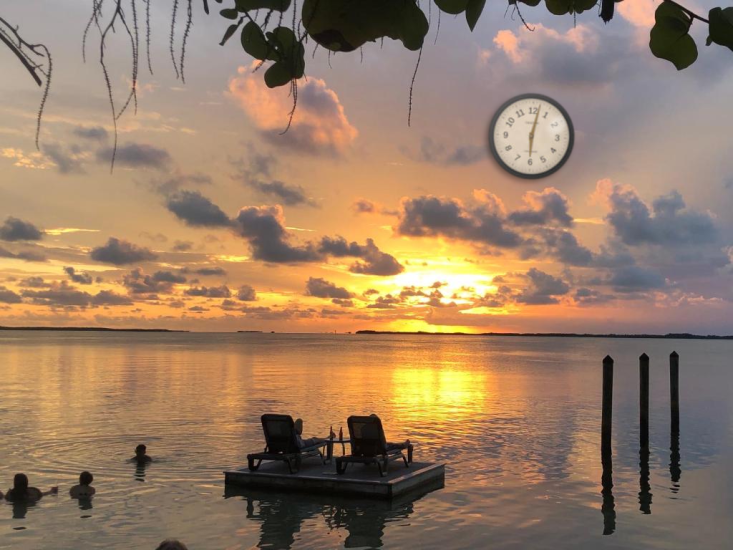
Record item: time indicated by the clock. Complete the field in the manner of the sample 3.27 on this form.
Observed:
6.02
